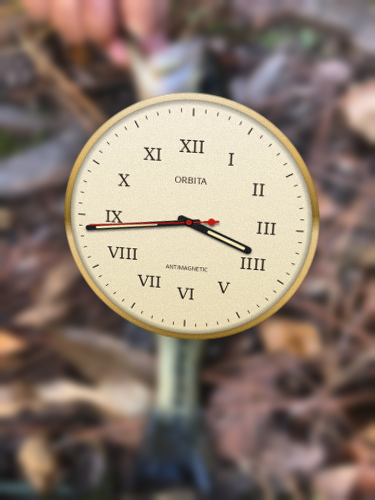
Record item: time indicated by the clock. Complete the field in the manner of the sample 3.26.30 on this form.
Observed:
3.43.44
